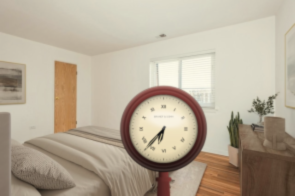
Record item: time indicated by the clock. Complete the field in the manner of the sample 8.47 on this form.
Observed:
6.37
